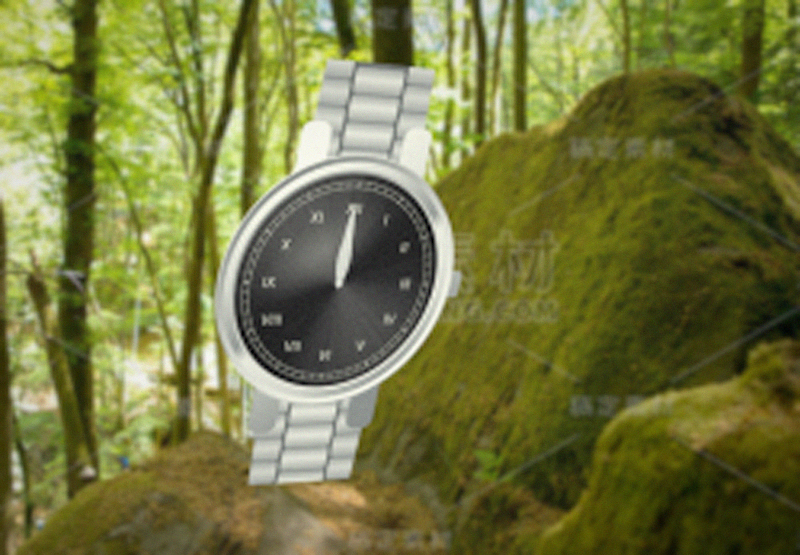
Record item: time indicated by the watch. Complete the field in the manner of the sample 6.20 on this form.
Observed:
12.00
